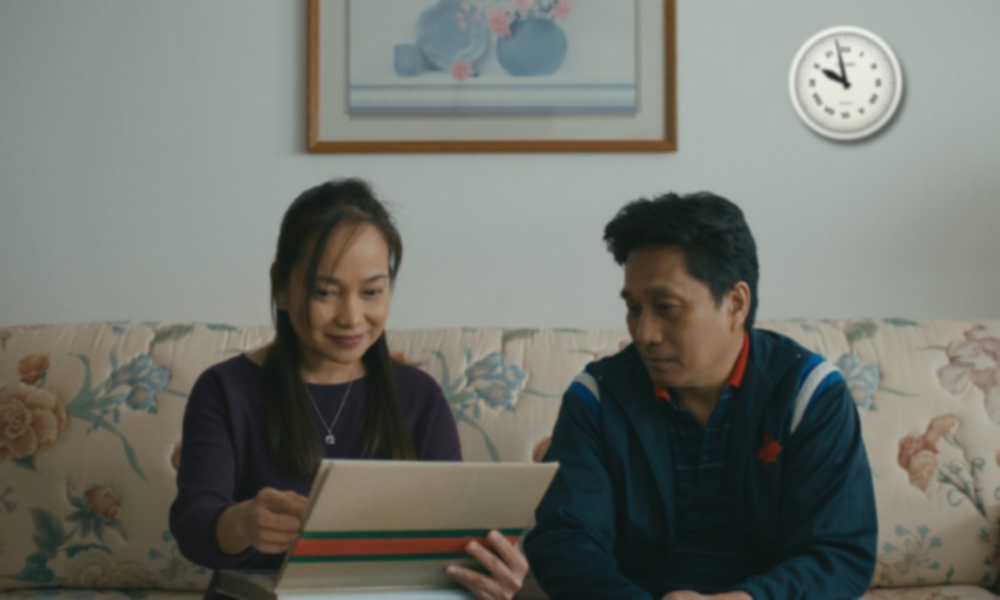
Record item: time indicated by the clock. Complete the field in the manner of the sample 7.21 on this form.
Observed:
9.58
